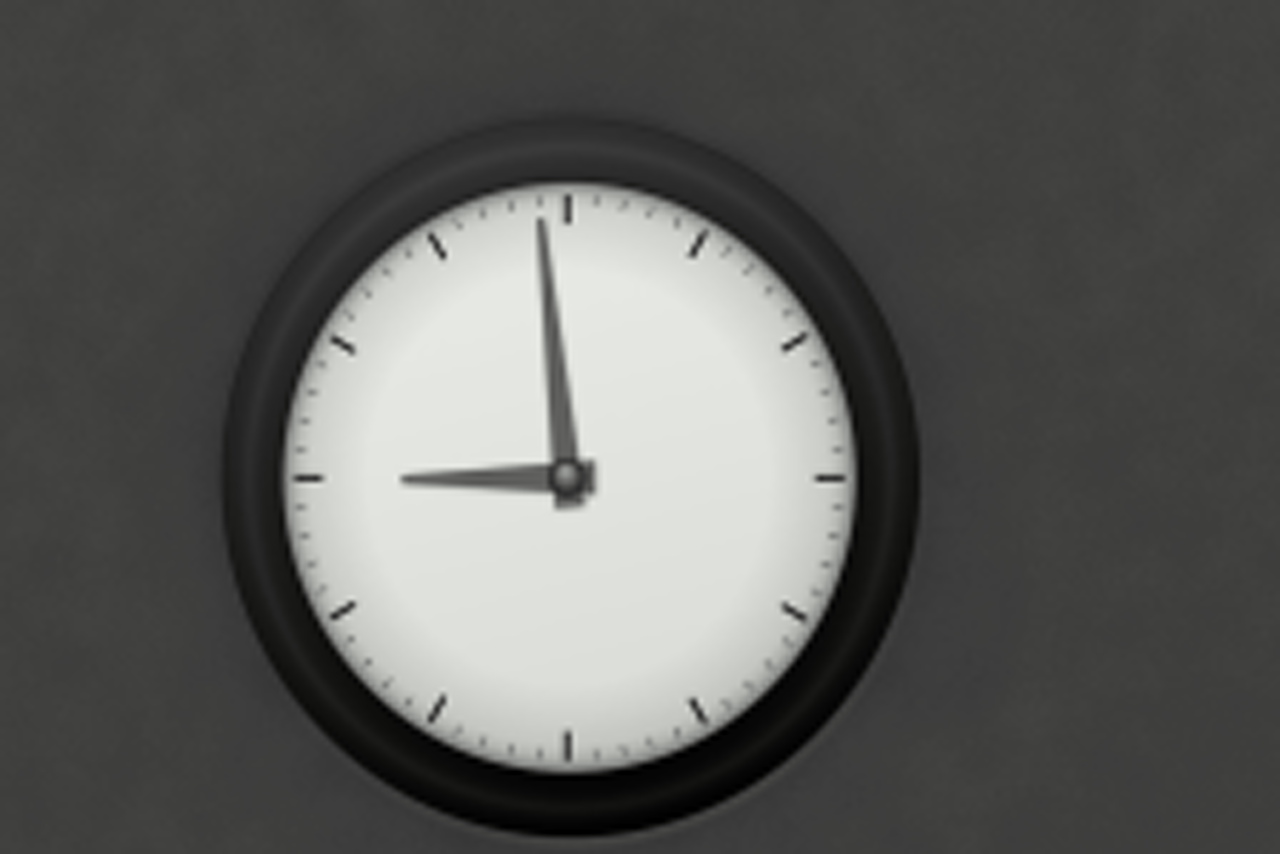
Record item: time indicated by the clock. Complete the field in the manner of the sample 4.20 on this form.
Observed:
8.59
